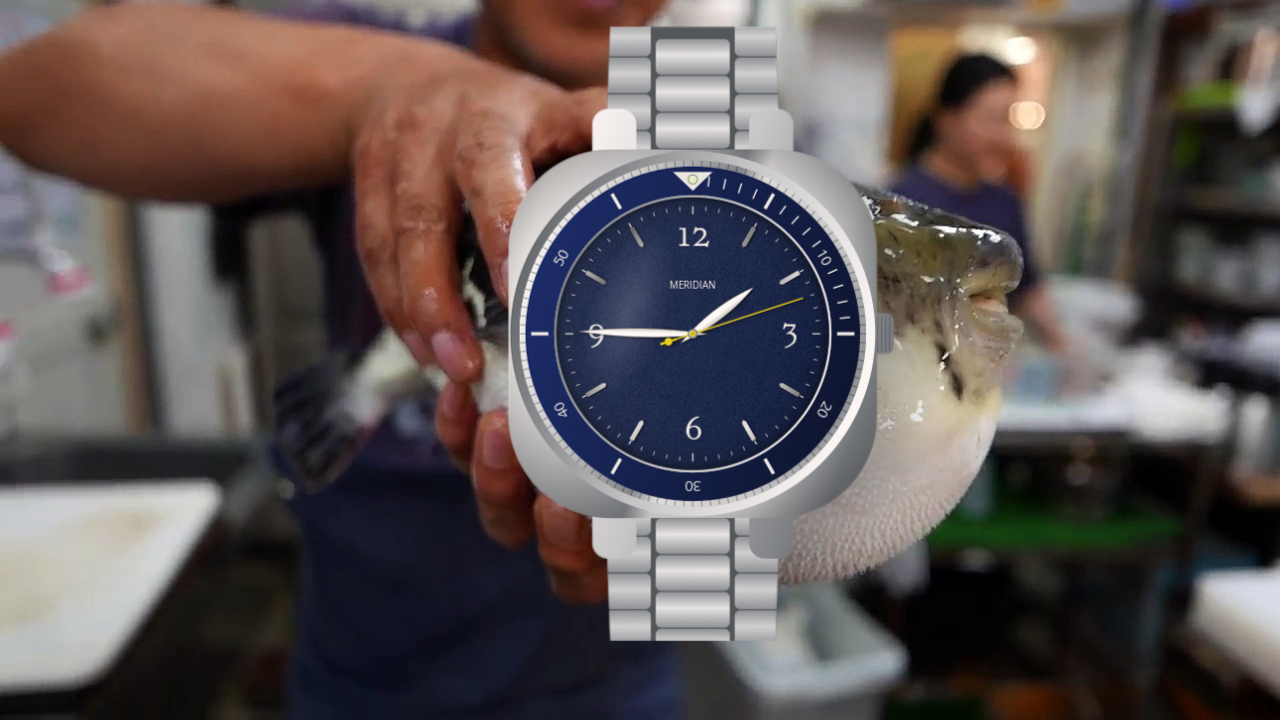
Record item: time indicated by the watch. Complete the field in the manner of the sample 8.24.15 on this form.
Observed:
1.45.12
